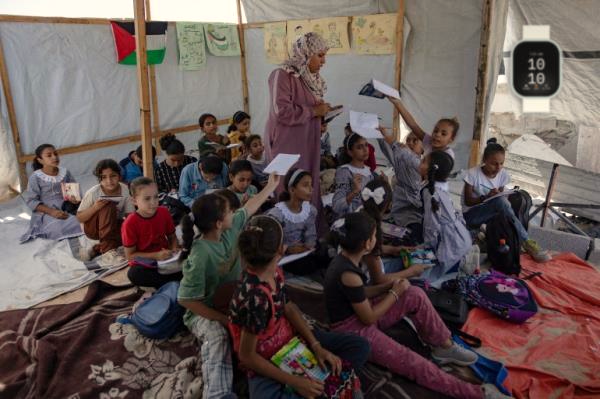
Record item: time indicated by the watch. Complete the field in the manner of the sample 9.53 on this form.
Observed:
10.10
